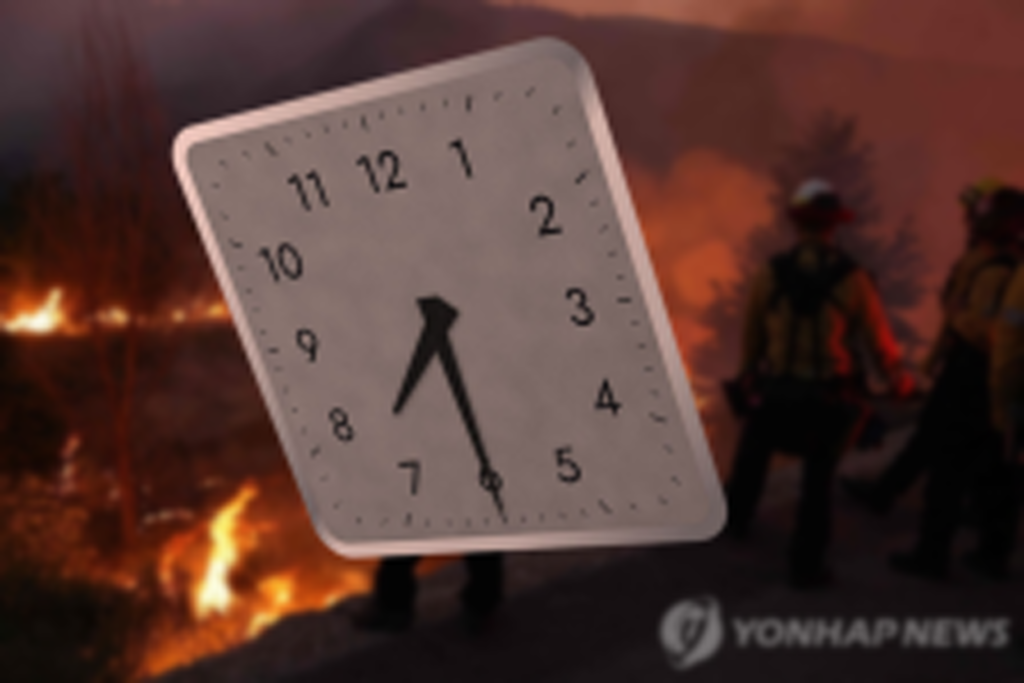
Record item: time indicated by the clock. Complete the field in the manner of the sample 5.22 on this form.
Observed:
7.30
